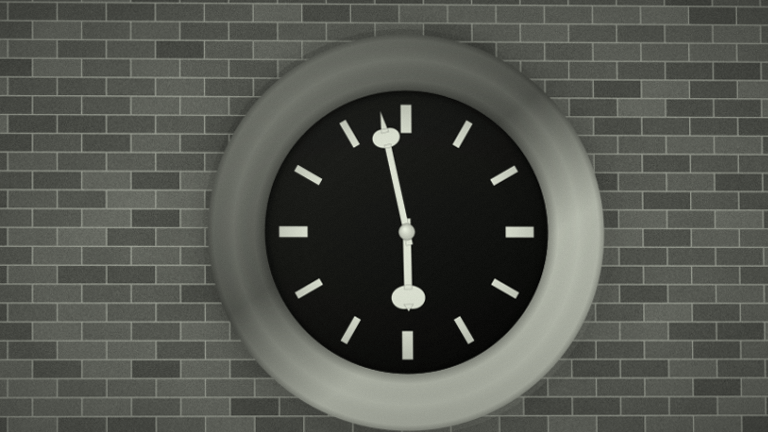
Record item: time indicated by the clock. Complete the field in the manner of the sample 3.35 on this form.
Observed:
5.58
